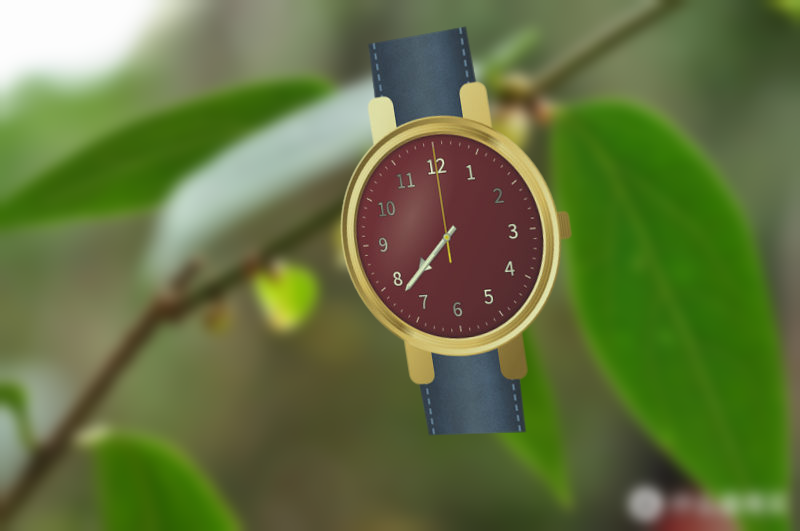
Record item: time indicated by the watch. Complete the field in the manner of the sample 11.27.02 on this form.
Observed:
7.38.00
